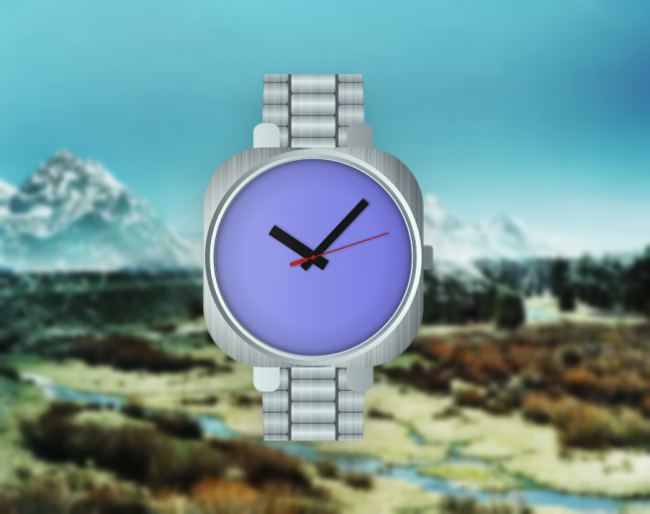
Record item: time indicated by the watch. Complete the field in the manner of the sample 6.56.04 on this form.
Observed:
10.07.12
